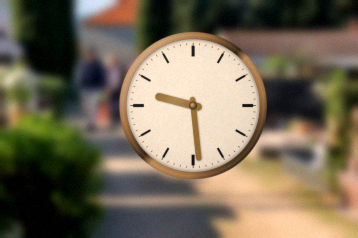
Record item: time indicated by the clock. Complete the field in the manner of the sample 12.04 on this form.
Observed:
9.29
